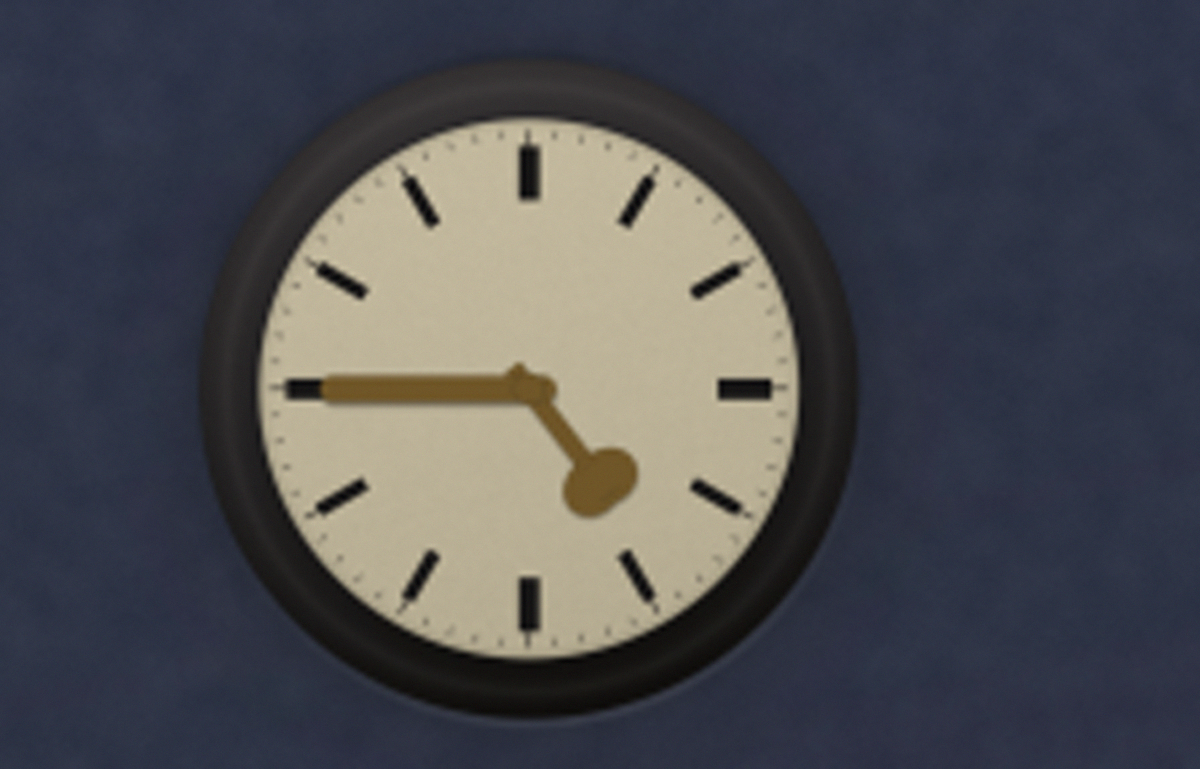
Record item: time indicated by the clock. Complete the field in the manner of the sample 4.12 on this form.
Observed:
4.45
